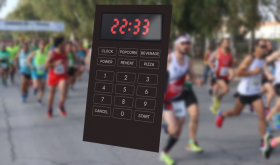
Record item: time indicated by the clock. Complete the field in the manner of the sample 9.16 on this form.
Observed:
22.33
